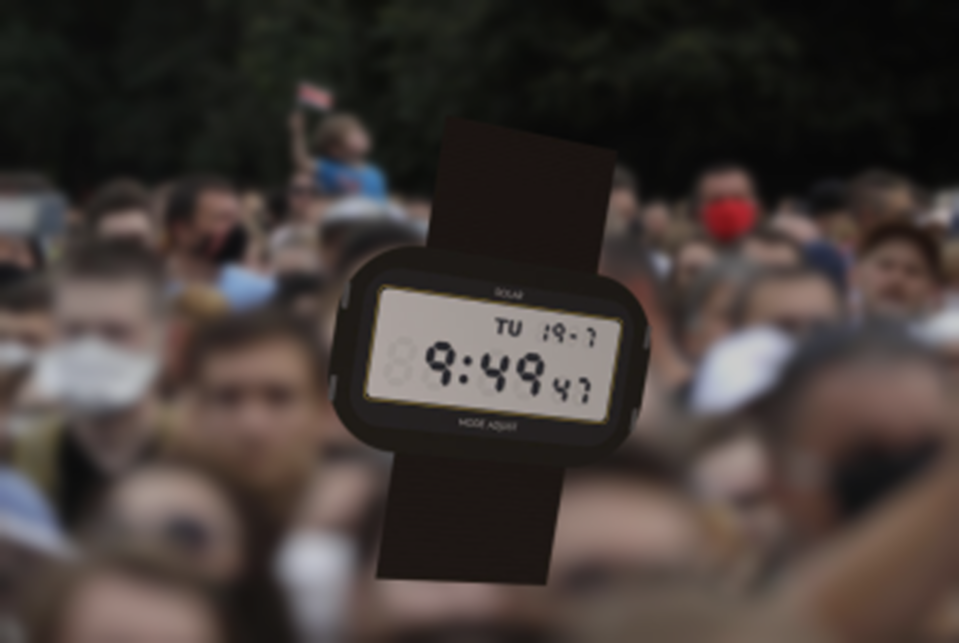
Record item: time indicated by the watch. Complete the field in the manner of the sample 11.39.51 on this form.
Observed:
9.49.47
